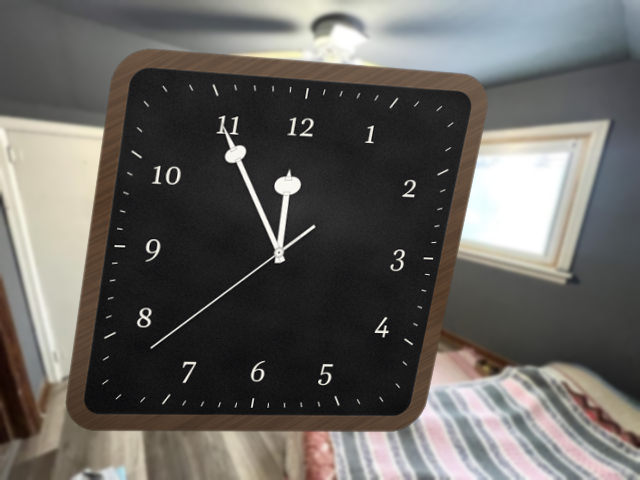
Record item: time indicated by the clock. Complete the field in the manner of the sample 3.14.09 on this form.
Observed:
11.54.38
